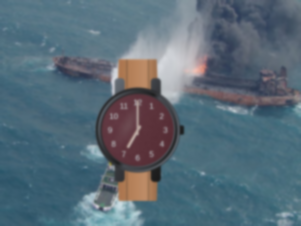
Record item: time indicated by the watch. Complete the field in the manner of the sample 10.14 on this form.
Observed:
7.00
